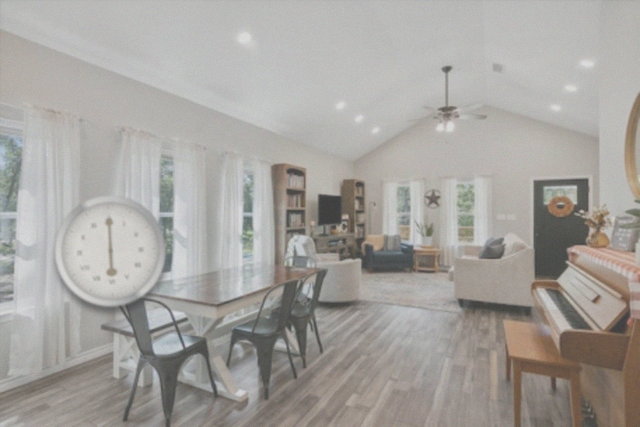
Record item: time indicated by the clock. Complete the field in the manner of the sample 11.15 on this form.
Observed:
6.00
